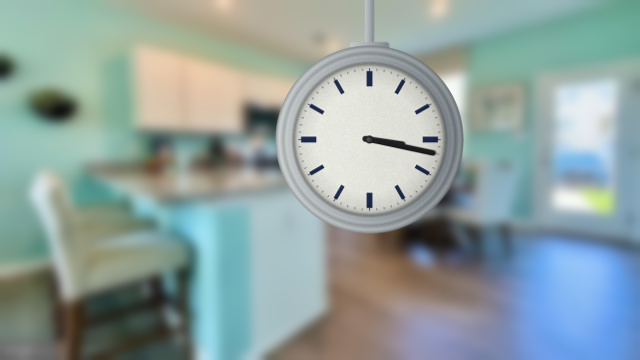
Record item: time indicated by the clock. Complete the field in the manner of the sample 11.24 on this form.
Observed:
3.17
